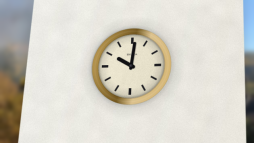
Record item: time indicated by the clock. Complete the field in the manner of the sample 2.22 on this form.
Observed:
10.01
